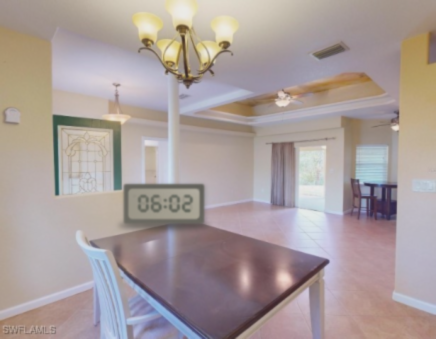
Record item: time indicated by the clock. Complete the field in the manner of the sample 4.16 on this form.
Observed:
6.02
